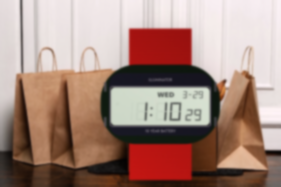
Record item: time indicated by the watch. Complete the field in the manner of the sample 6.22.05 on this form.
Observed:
1.10.29
